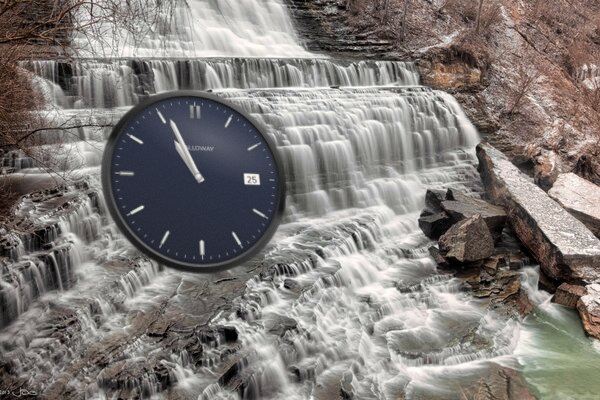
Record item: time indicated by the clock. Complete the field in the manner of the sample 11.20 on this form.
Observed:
10.56
